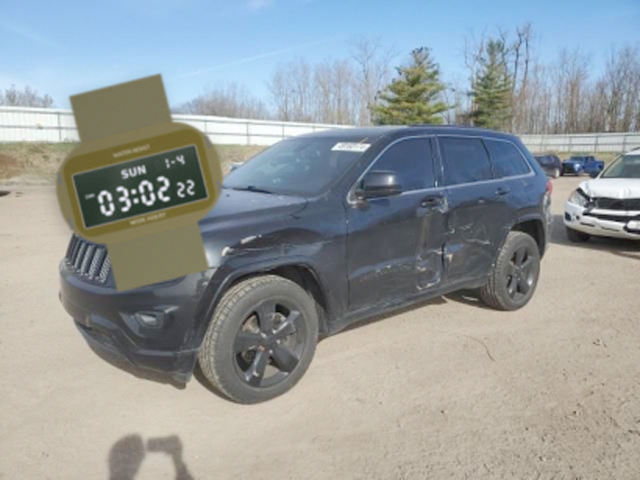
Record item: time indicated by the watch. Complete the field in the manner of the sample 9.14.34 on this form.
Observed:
3.02.22
